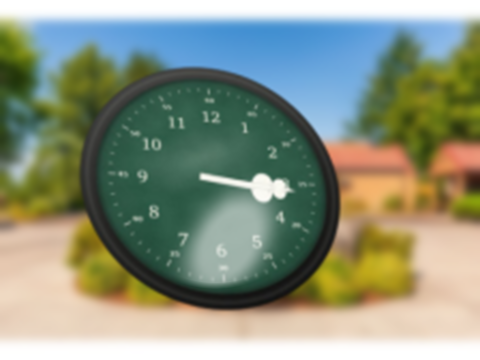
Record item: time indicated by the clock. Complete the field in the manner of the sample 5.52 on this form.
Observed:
3.16
